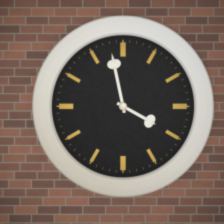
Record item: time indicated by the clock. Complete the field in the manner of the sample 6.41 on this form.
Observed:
3.58
